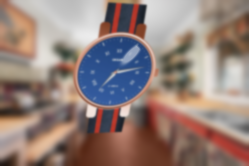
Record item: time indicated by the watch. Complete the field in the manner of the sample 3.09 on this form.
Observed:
7.13
